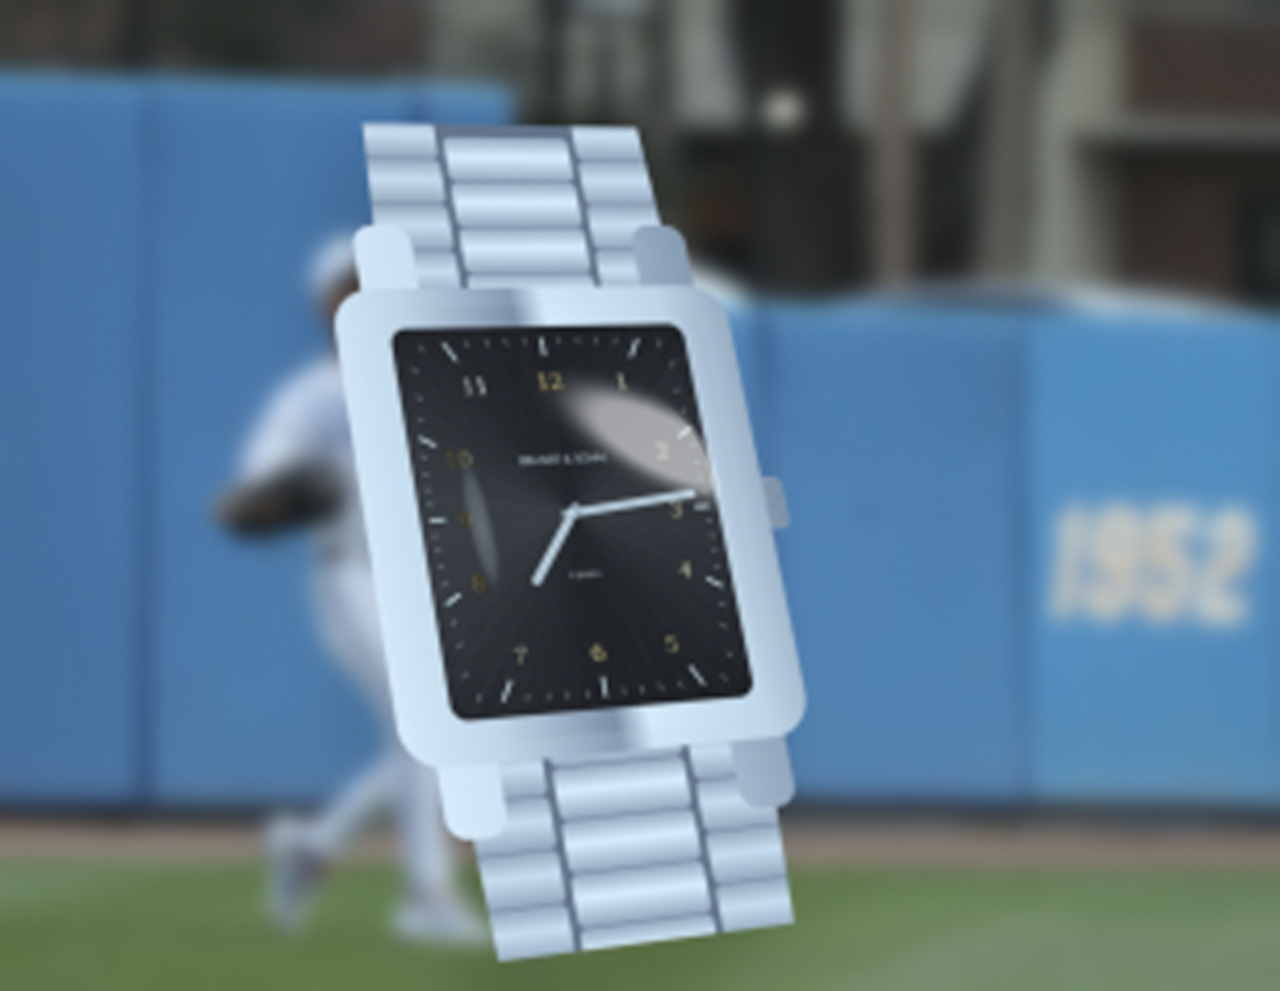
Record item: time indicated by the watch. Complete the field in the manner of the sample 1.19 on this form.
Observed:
7.14
